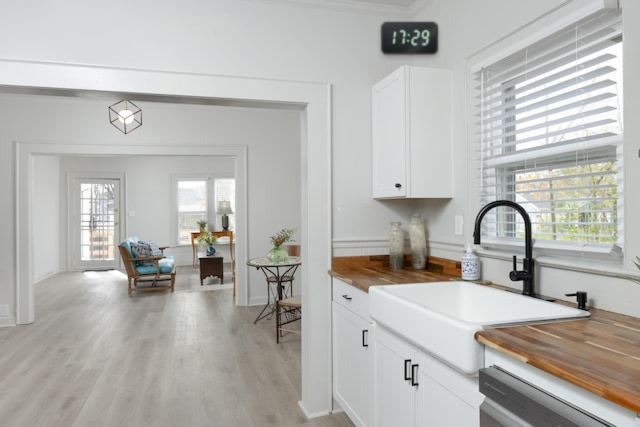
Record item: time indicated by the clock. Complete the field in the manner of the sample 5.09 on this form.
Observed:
17.29
